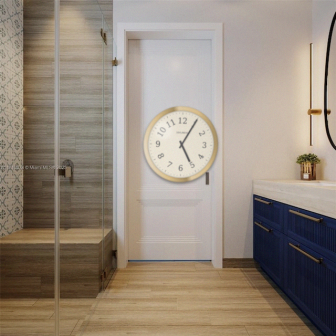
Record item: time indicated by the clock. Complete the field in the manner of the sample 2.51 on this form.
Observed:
5.05
